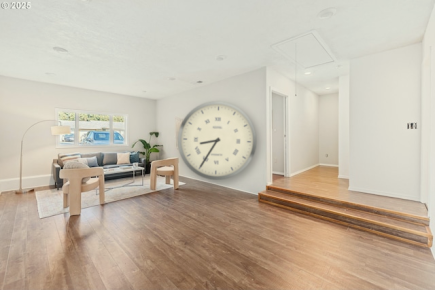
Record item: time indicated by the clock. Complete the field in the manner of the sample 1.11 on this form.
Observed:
8.35
